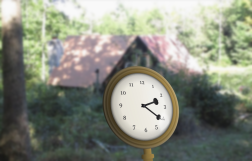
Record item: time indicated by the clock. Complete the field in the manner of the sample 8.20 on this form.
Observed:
2.21
